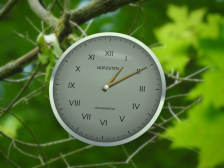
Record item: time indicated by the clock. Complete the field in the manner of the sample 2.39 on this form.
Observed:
1.10
